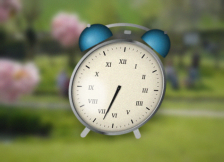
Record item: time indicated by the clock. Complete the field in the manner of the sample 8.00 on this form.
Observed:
6.33
